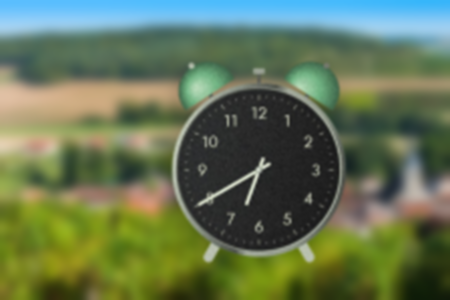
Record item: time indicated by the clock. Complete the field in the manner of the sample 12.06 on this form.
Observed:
6.40
